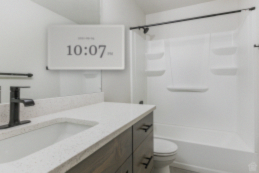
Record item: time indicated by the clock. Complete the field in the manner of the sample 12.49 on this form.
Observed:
10.07
